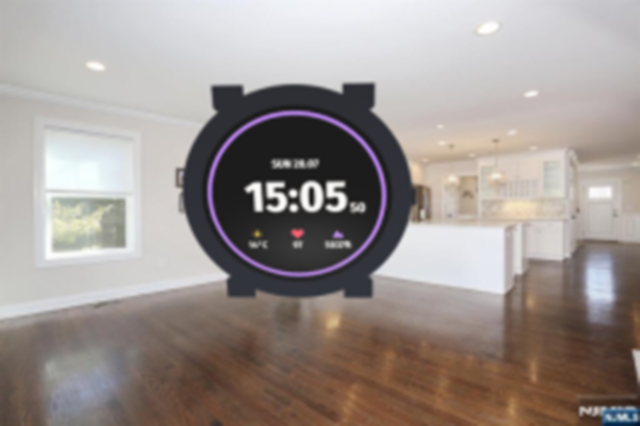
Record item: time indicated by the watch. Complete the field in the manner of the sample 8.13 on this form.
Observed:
15.05
